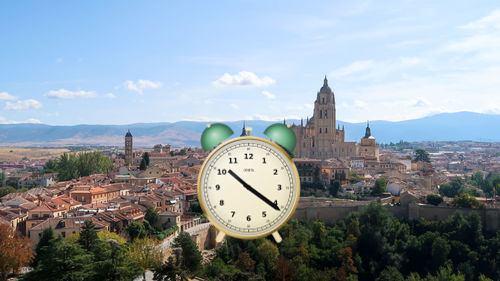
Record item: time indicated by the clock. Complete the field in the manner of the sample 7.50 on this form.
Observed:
10.21
